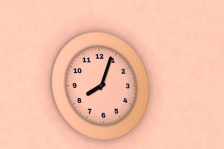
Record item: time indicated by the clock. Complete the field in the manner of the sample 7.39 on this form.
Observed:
8.04
